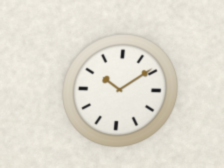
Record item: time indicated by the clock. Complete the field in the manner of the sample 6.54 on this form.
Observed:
10.09
